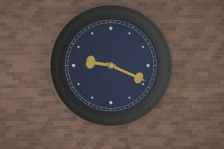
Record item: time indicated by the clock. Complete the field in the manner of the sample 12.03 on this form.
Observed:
9.19
